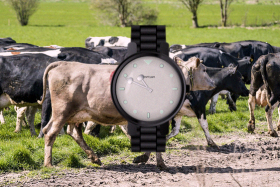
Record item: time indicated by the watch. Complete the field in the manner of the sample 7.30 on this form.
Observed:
10.49
